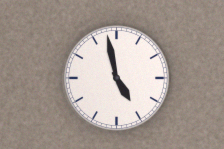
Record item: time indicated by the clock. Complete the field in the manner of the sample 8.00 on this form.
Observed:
4.58
